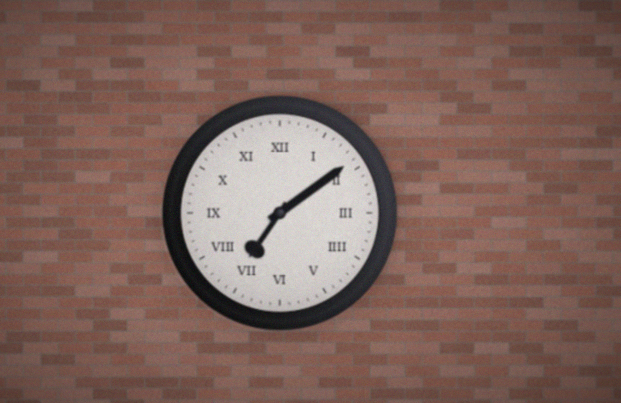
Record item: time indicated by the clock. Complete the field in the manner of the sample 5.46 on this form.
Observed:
7.09
